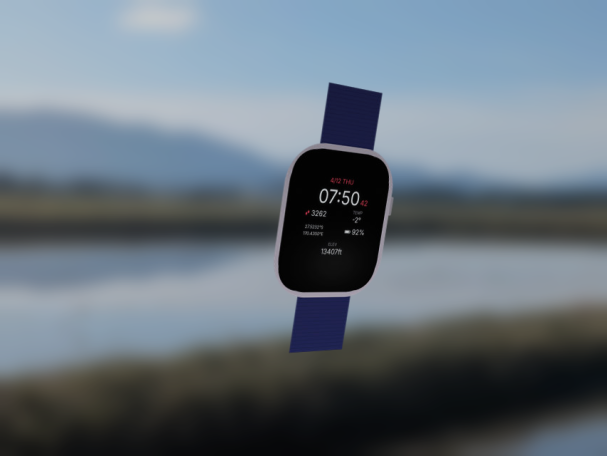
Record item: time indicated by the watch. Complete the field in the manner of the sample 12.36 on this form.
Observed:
7.50
